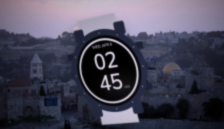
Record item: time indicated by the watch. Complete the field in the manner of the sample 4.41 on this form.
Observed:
2.45
